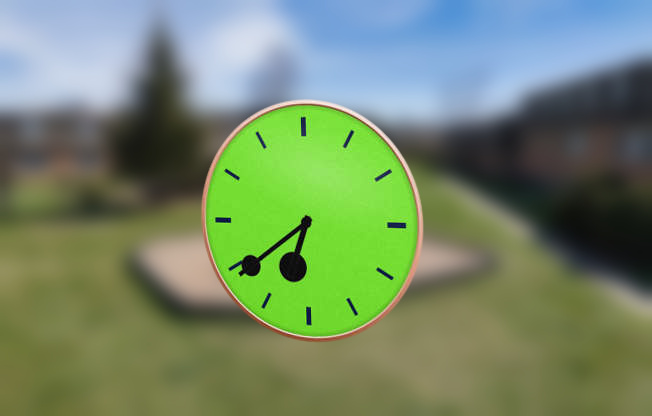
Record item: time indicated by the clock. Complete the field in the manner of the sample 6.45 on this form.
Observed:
6.39
